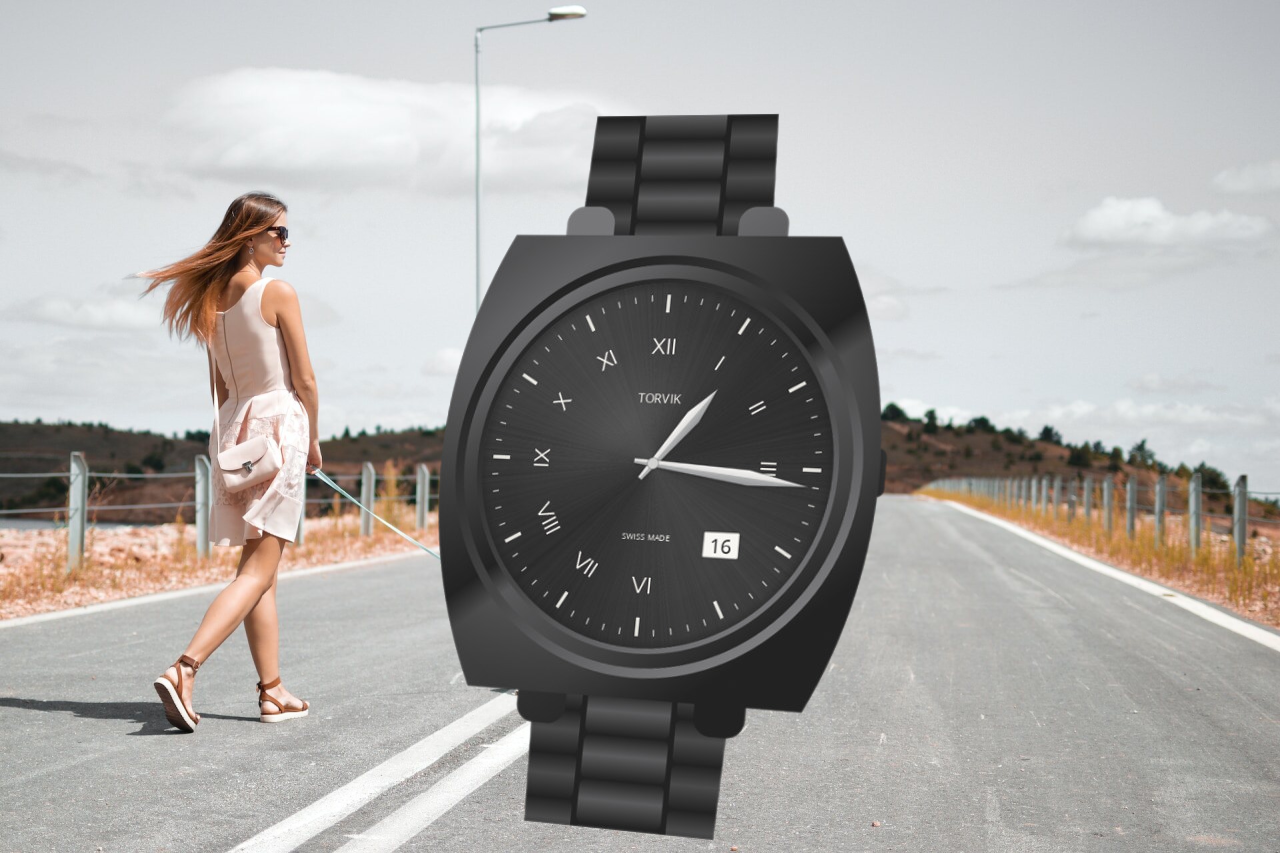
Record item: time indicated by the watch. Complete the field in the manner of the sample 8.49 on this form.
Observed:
1.16
